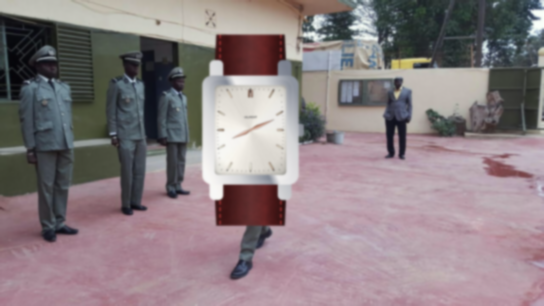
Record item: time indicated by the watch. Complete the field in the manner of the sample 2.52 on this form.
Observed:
8.11
